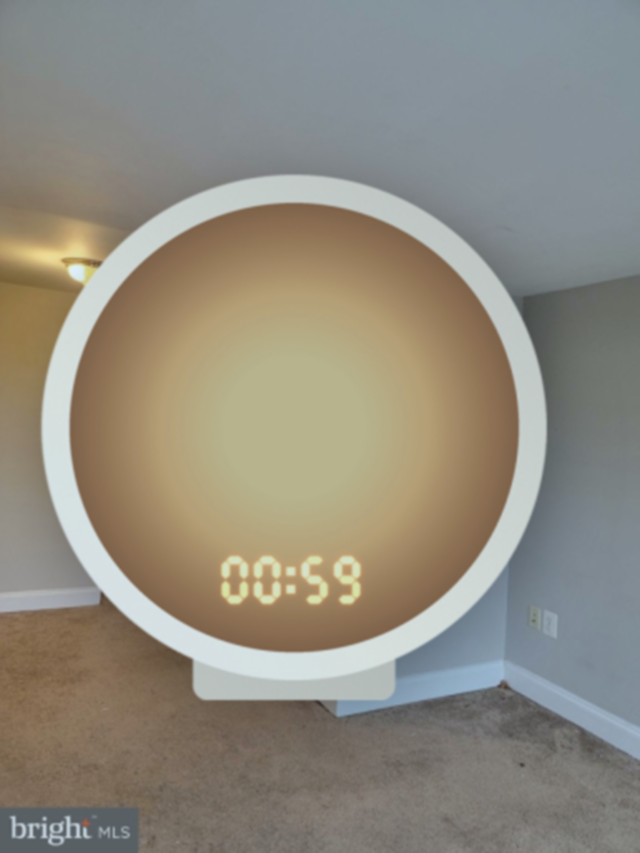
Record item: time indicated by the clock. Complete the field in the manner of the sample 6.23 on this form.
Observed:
0.59
